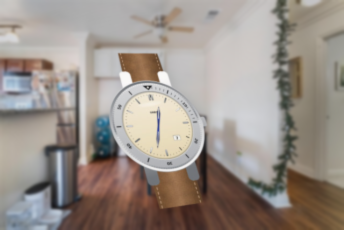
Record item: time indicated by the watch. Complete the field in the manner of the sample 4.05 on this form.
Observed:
12.33
